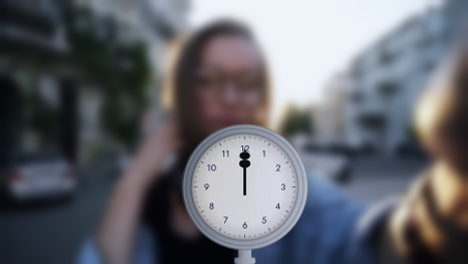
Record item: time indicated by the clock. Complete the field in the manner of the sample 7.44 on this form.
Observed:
12.00
